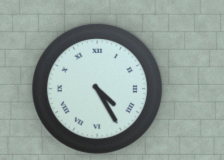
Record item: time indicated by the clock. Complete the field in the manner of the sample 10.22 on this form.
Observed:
4.25
